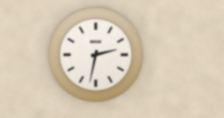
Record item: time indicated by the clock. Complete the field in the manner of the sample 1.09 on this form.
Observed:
2.32
